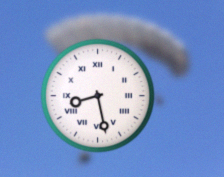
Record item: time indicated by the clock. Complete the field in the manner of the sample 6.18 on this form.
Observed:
8.28
